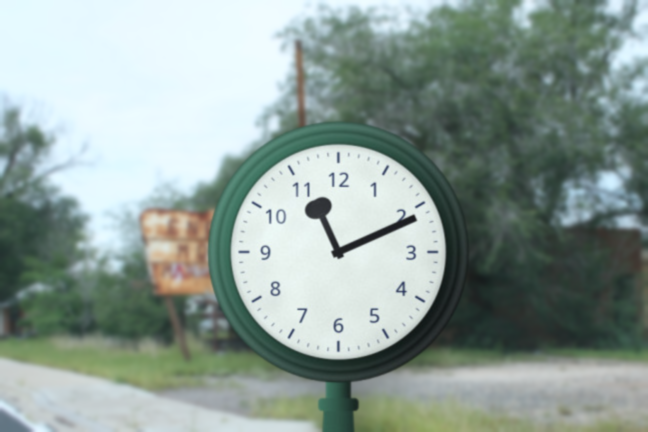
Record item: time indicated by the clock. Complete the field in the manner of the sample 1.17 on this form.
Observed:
11.11
